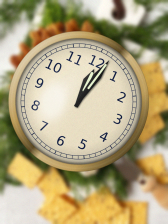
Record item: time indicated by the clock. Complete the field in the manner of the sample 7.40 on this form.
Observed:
12.02
